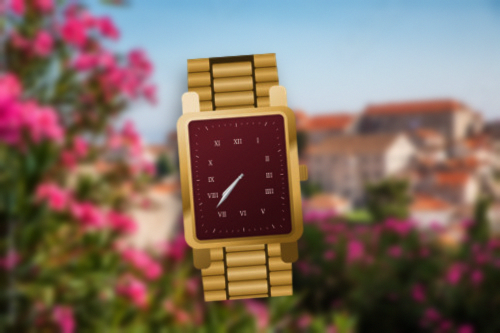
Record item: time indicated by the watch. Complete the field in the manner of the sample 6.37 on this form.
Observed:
7.37
